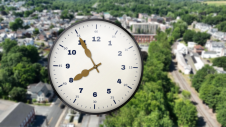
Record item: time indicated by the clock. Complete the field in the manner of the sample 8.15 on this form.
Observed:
7.55
